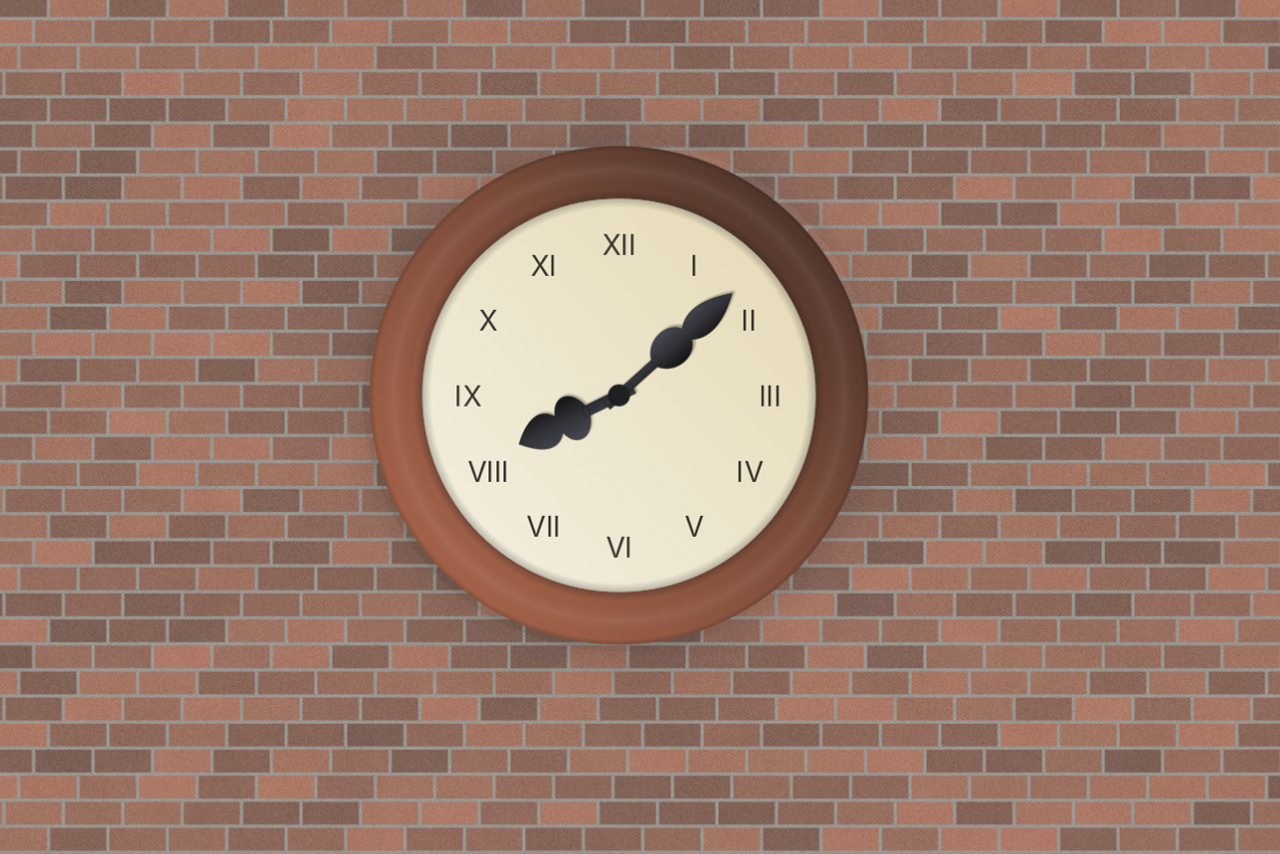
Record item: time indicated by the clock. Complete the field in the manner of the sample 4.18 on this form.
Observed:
8.08
